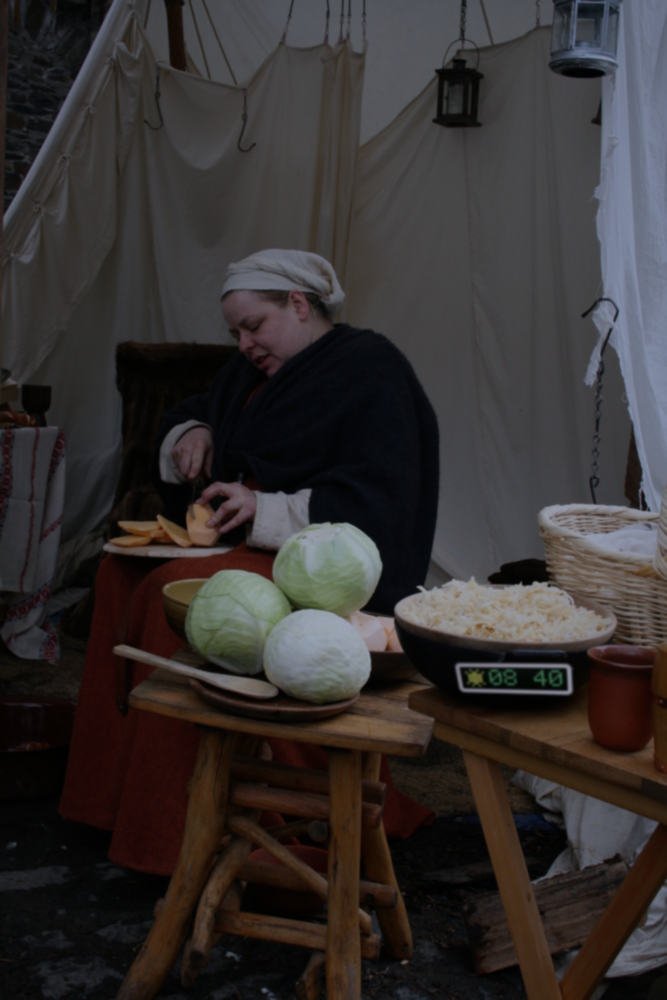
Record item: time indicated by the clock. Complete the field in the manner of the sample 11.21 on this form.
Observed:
8.40
